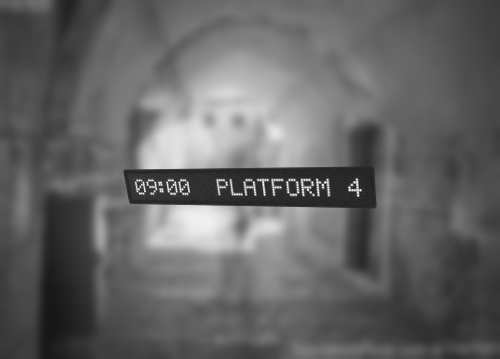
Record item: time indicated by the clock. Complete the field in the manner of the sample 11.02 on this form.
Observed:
9.00
